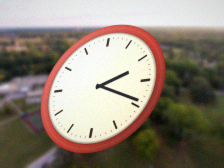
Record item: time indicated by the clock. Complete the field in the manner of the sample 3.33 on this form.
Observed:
2.19
